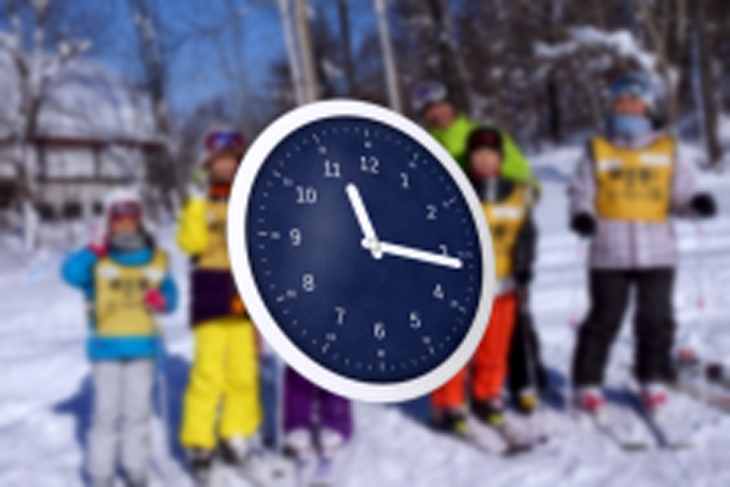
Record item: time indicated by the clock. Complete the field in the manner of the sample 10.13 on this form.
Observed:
11.16
